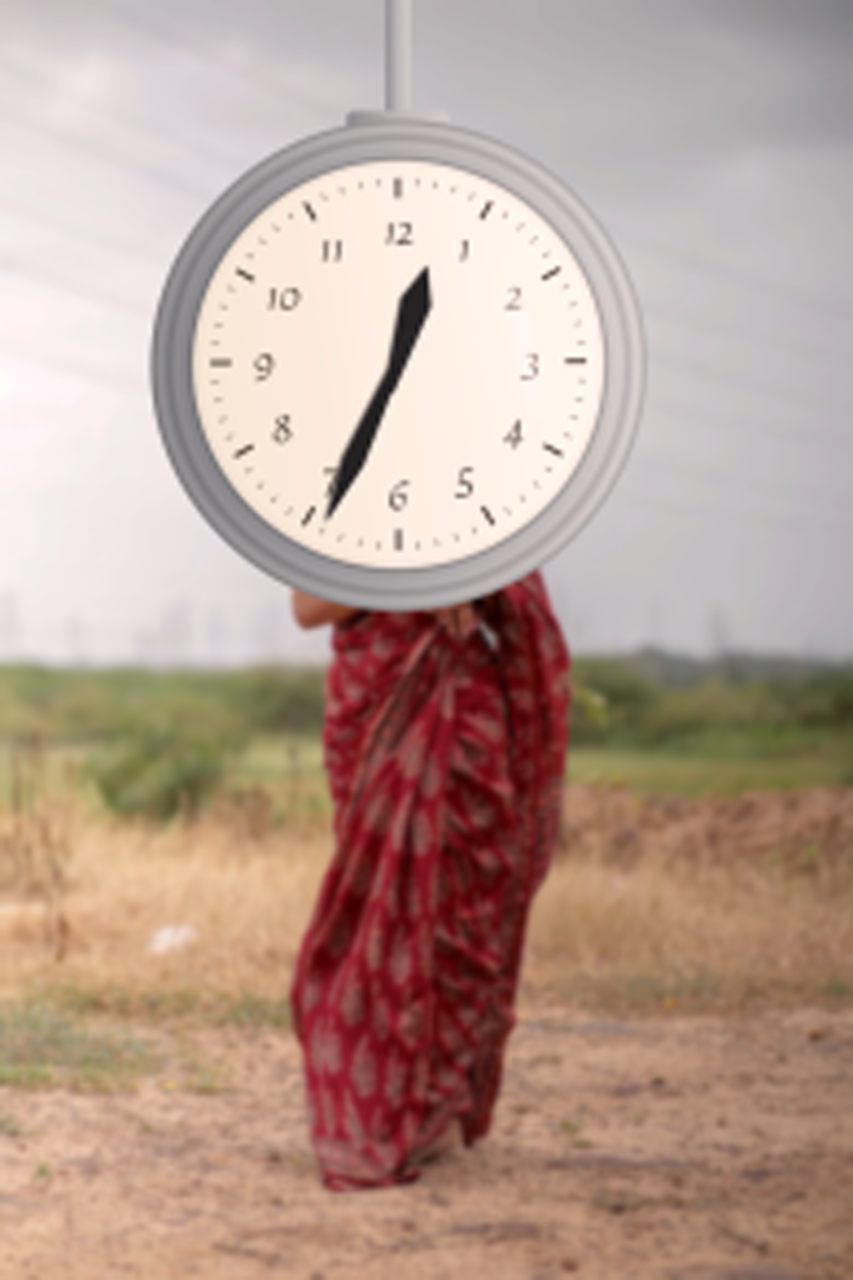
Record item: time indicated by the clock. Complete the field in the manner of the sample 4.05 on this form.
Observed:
12.34
